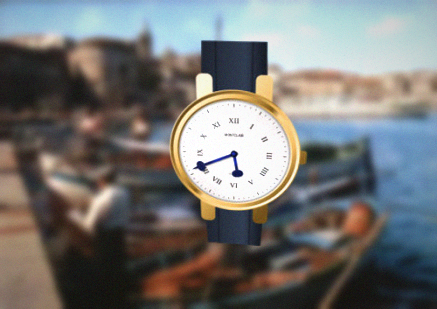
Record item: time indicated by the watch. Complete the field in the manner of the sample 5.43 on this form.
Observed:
5.41
